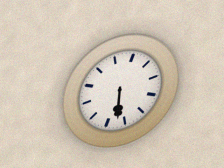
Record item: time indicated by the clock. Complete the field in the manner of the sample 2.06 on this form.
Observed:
5.27
